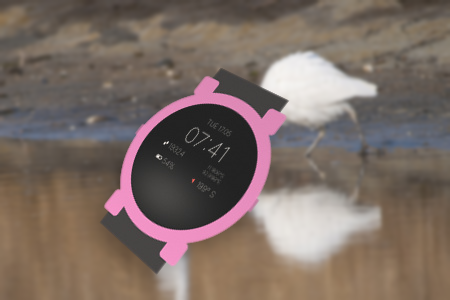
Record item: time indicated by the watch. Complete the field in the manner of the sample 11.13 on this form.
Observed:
7.41
